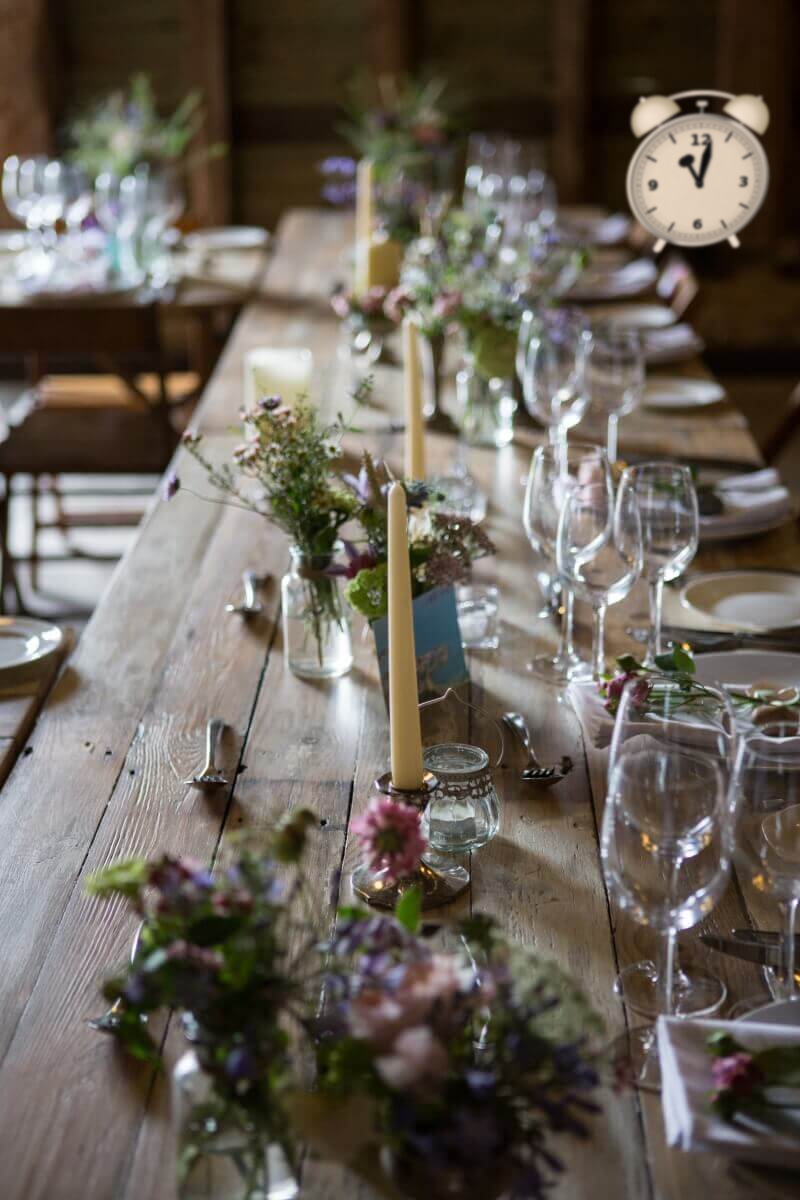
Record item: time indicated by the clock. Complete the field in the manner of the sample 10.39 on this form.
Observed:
11.02
